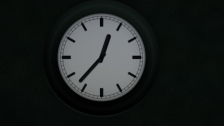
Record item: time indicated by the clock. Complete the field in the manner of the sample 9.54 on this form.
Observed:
12.37
